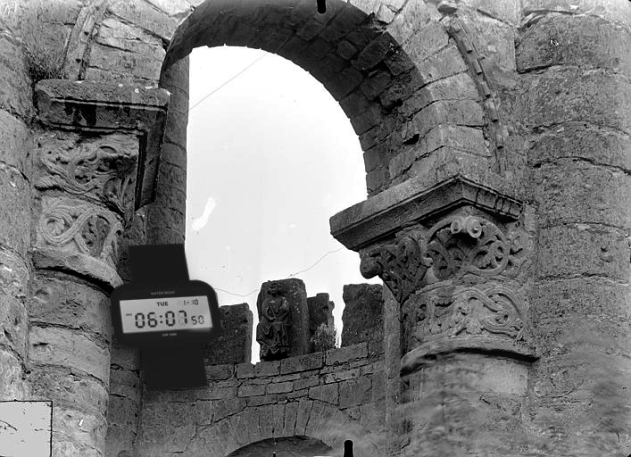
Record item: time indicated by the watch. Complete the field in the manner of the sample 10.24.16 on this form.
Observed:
6.07.50
